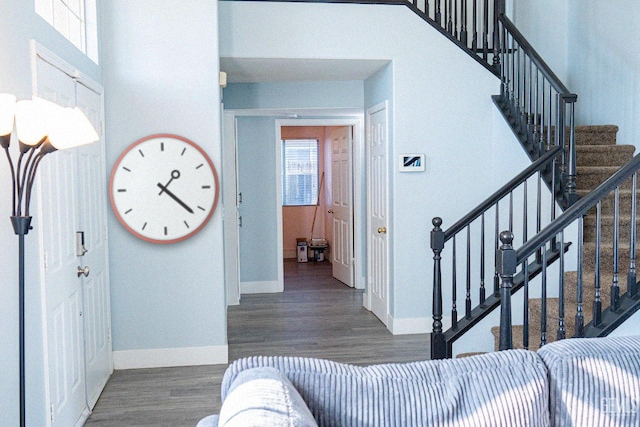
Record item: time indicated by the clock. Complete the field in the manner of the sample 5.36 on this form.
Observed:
1.22
